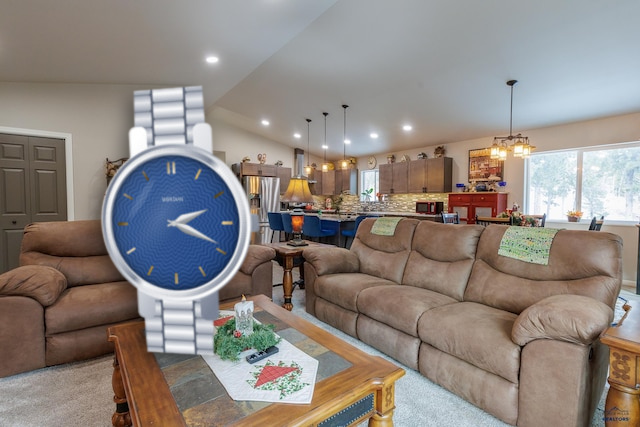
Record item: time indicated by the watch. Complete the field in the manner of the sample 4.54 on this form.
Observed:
2.19
